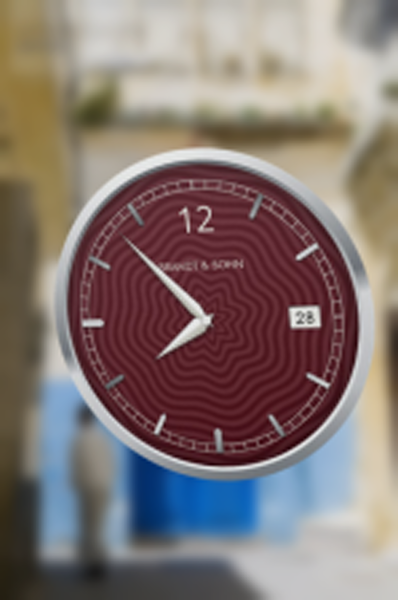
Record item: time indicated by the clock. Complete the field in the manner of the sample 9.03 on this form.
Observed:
7.53
